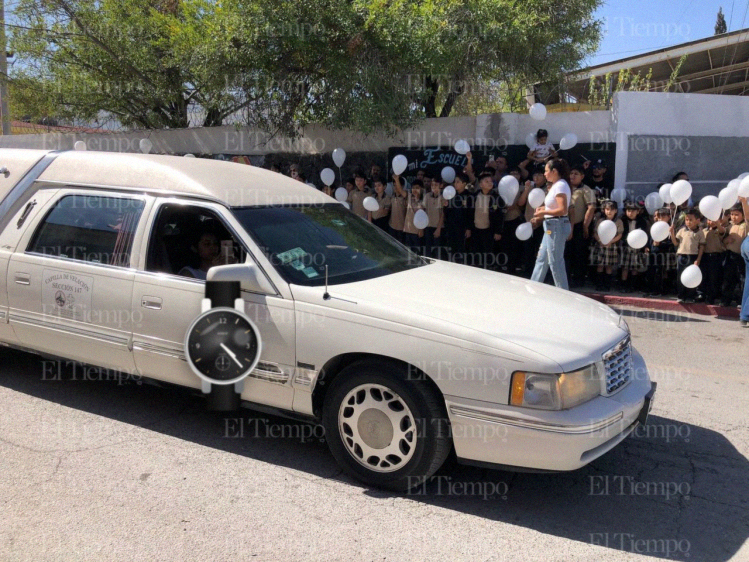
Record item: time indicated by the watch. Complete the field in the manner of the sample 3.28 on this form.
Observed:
4.23
